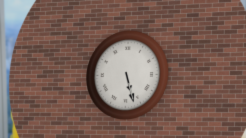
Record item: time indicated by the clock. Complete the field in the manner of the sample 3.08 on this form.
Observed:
5.27
